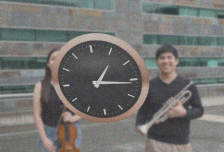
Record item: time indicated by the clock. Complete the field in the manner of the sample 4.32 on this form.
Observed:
1.16
